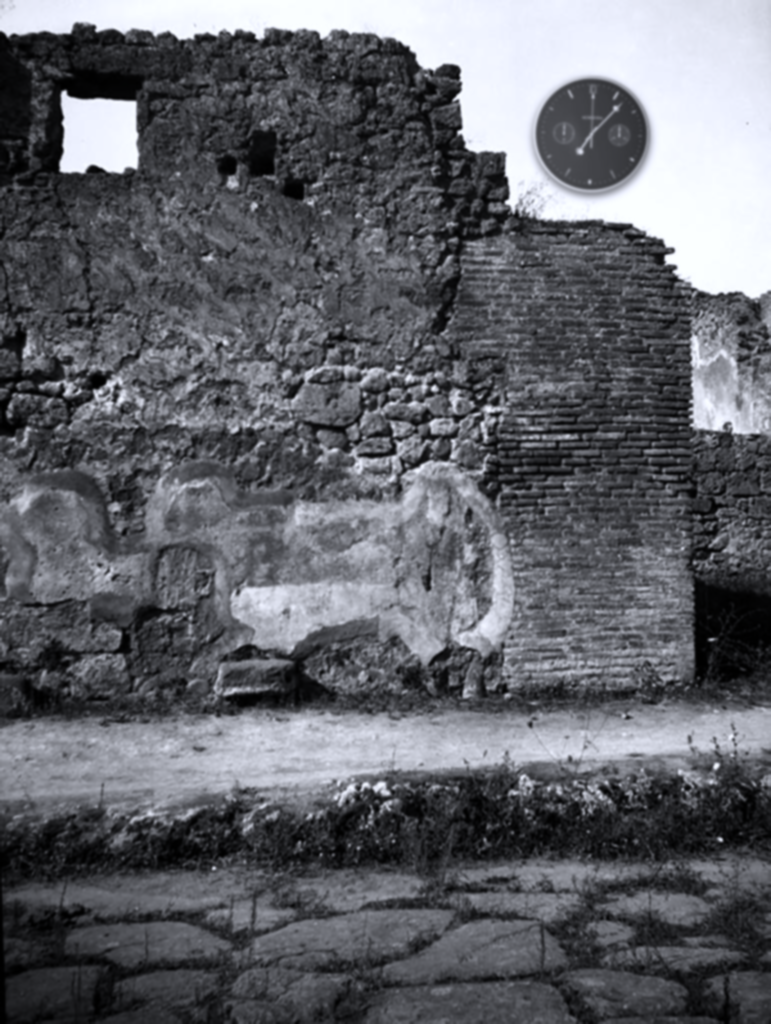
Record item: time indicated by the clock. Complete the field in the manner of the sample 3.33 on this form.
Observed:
7.07
